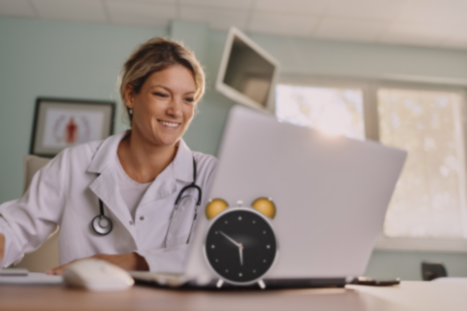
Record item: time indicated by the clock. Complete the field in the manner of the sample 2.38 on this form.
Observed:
5.51
